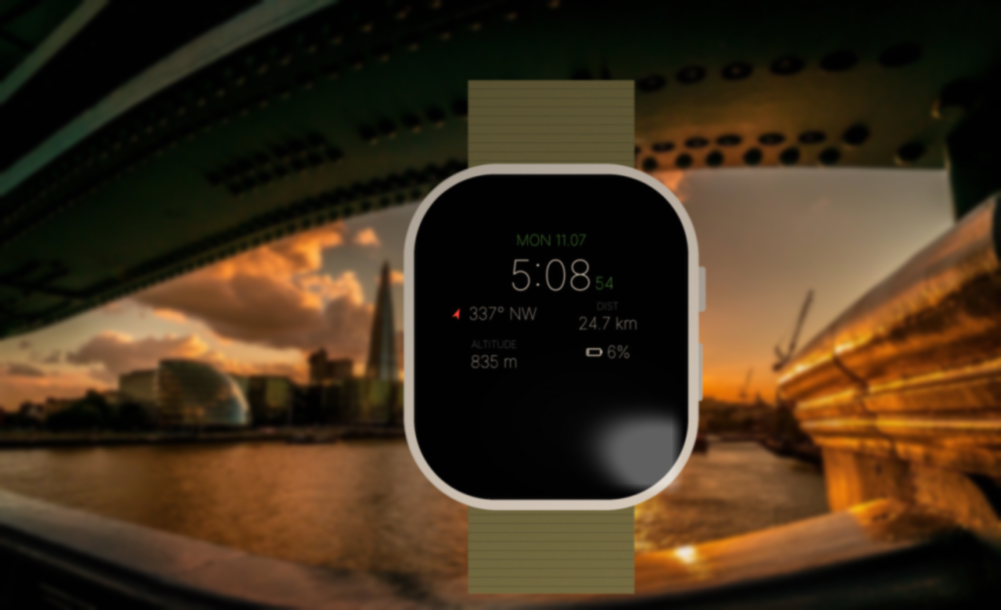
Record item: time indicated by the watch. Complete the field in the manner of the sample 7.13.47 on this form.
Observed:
5.08.54
